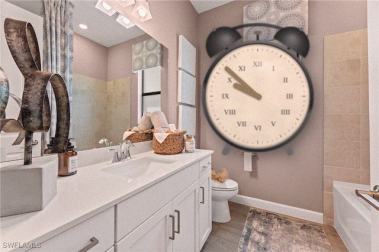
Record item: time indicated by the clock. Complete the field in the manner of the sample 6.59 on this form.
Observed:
9.52
